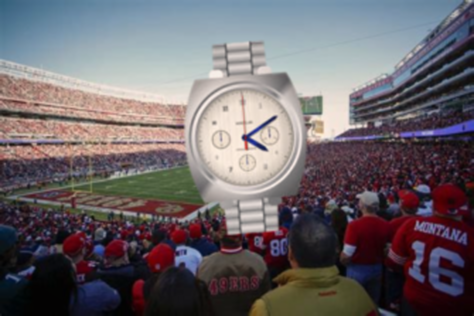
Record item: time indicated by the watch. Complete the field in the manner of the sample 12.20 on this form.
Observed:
4.10
